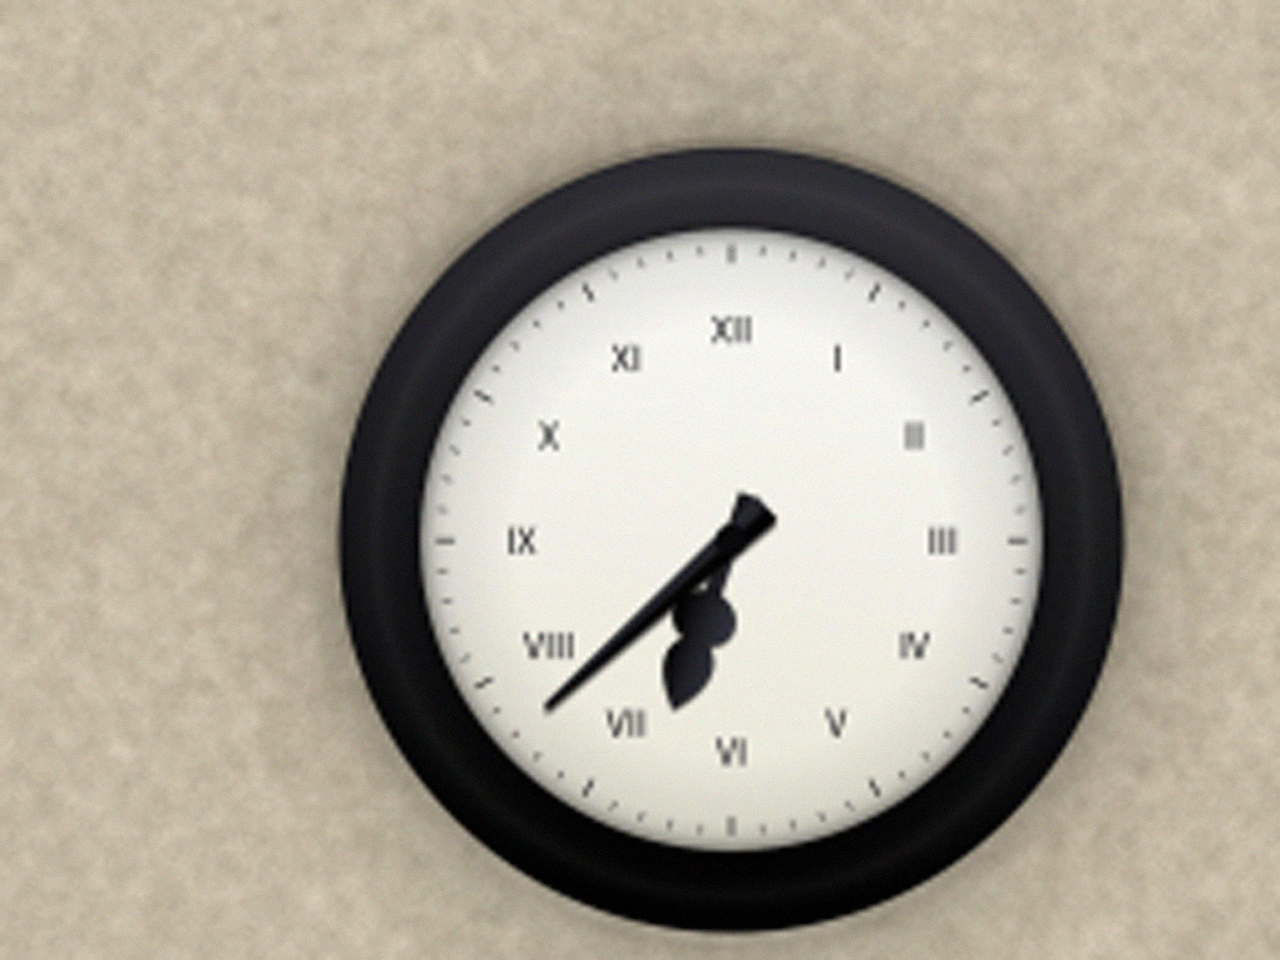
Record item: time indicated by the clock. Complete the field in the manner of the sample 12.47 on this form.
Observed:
6.38
